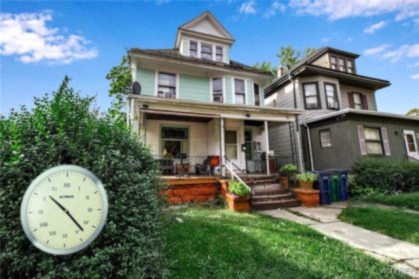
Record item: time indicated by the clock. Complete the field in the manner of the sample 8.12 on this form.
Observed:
10.23
